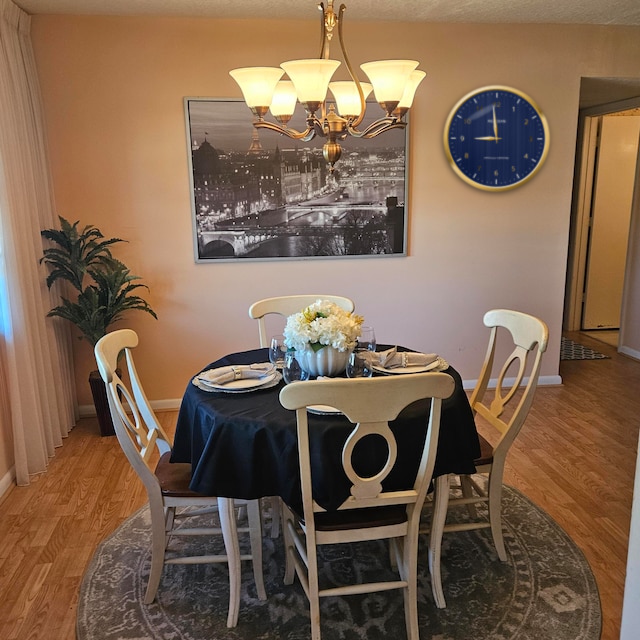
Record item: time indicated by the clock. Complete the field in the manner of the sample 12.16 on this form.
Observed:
8.59
